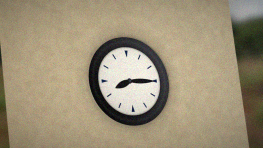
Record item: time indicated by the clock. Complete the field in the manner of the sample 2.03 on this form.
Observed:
8.15
